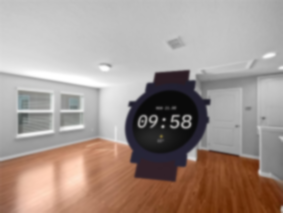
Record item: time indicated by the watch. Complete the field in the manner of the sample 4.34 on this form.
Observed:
9.58
